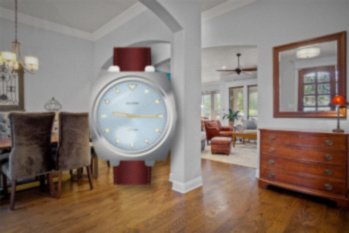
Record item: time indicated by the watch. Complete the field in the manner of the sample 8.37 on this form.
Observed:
9.15
